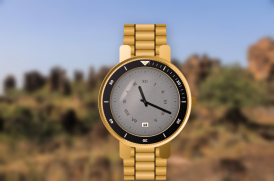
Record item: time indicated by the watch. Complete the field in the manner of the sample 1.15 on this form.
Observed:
11.19
